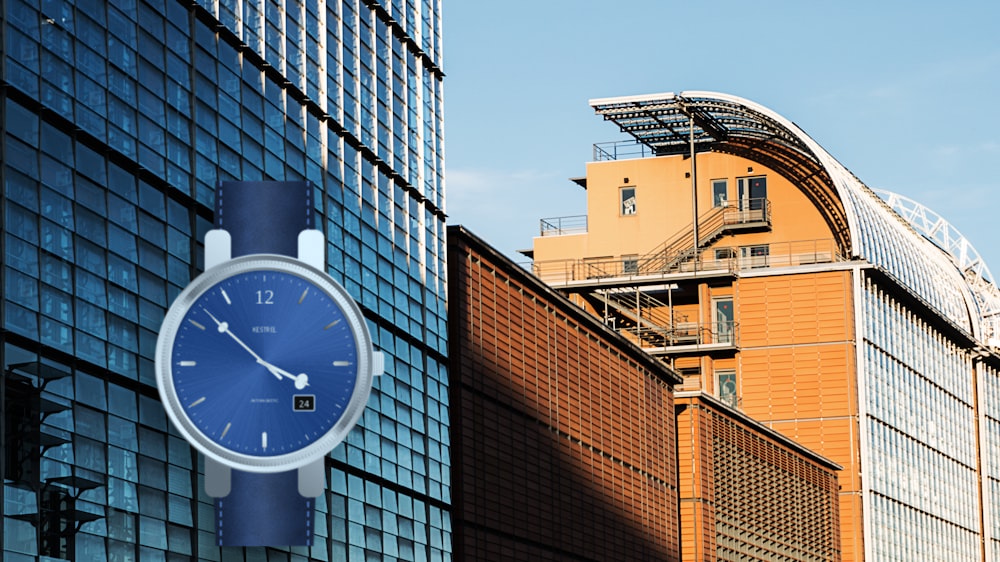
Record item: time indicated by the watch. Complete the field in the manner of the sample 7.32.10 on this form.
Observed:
3.51.52
